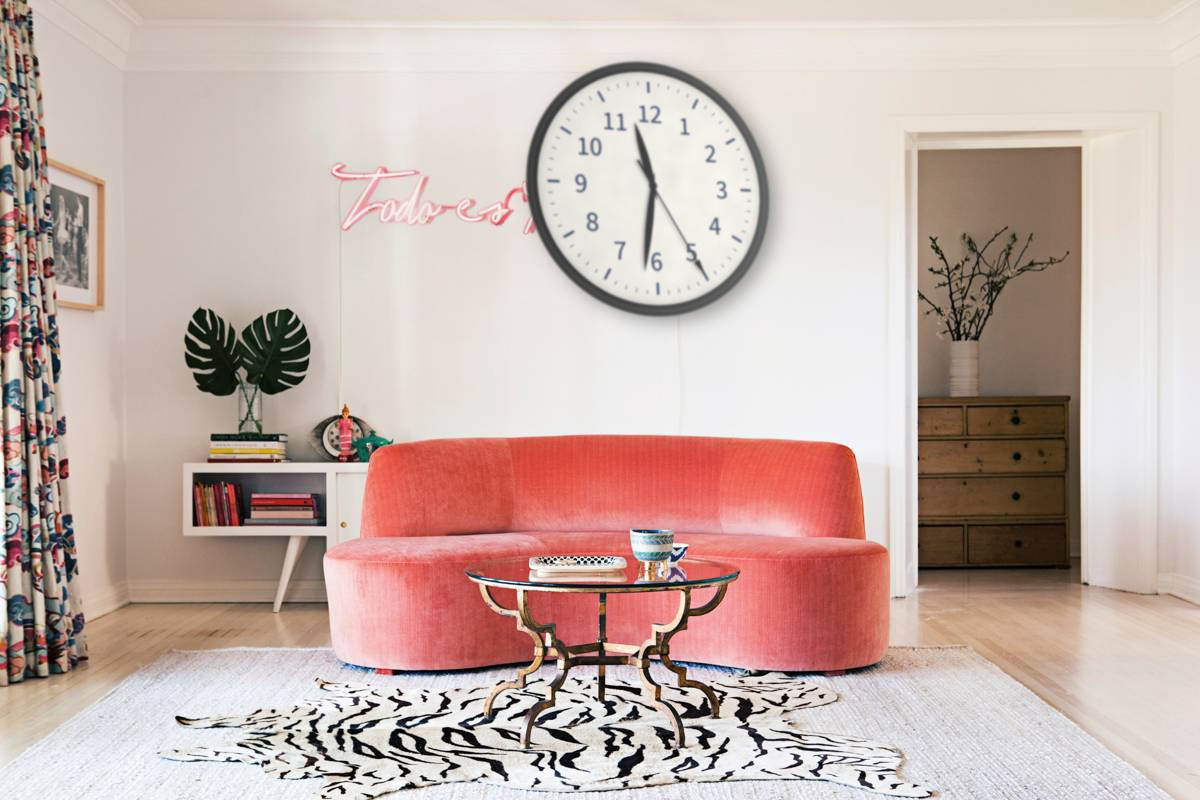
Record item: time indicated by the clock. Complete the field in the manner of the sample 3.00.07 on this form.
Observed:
11.31.25
